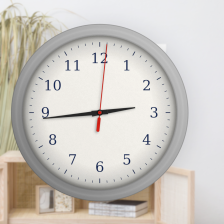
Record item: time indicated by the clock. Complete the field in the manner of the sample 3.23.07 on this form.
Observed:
2.44.01
